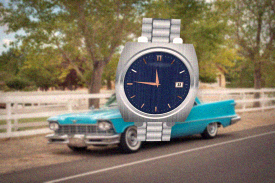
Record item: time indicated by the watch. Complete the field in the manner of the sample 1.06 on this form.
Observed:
11.46
